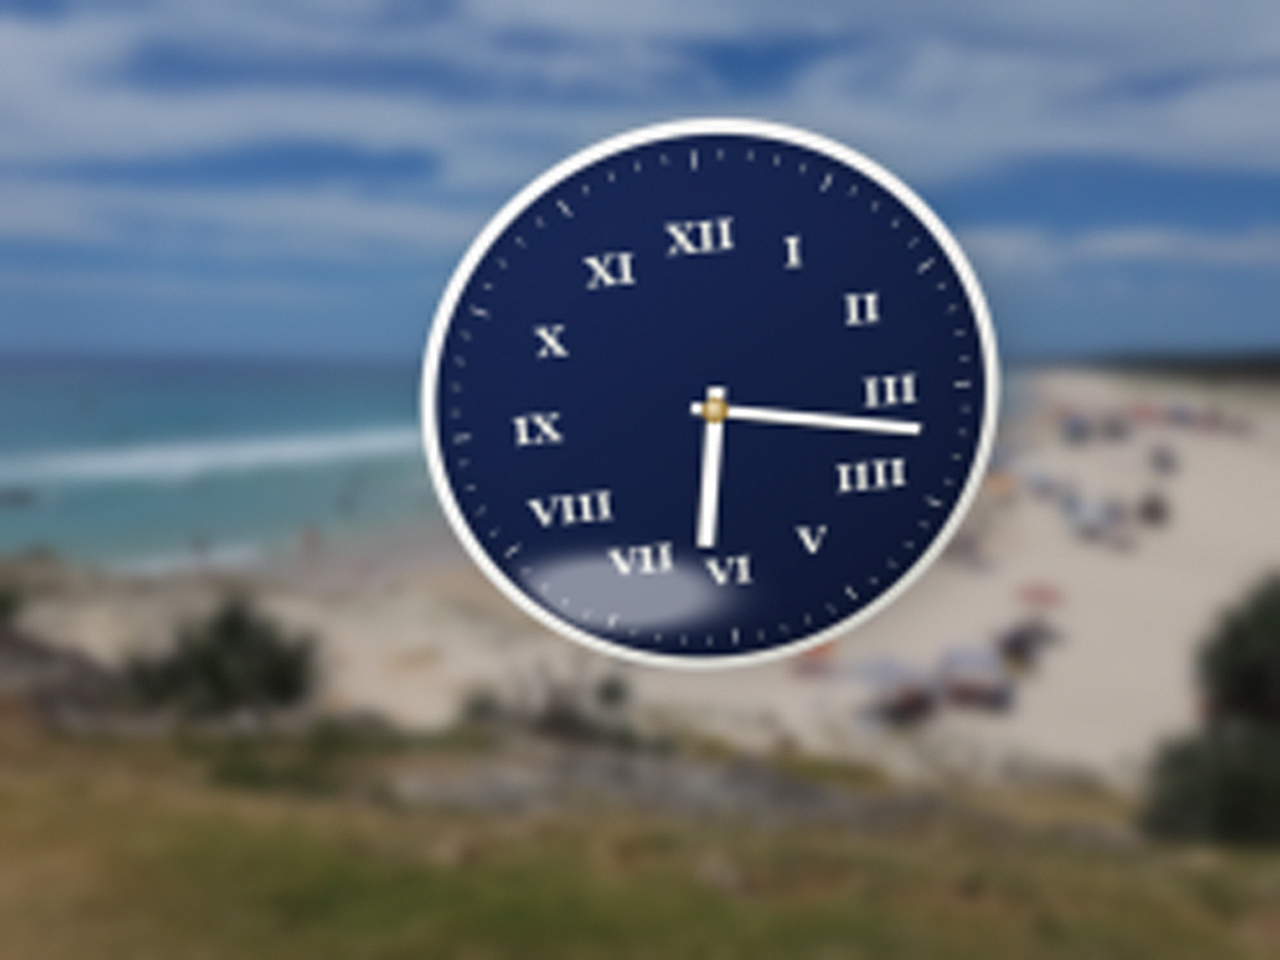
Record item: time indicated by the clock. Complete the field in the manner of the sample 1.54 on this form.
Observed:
6.17
